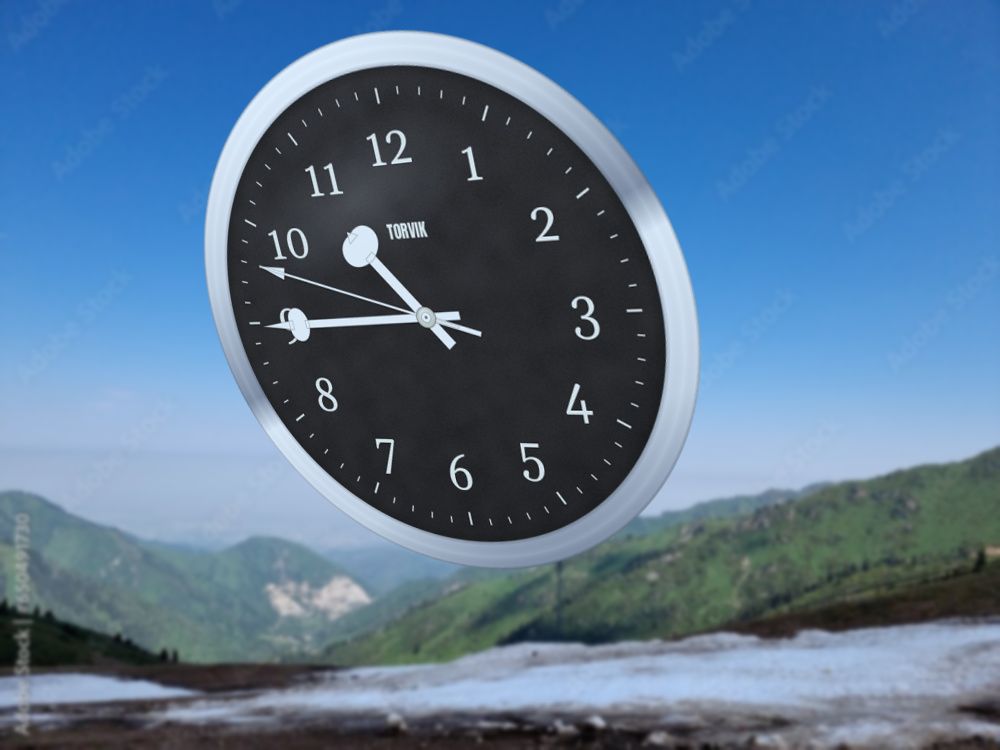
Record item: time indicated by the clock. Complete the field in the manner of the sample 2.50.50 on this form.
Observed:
10.44.48
